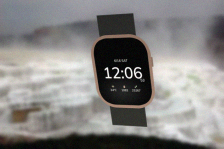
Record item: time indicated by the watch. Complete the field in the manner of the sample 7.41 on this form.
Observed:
12.06
